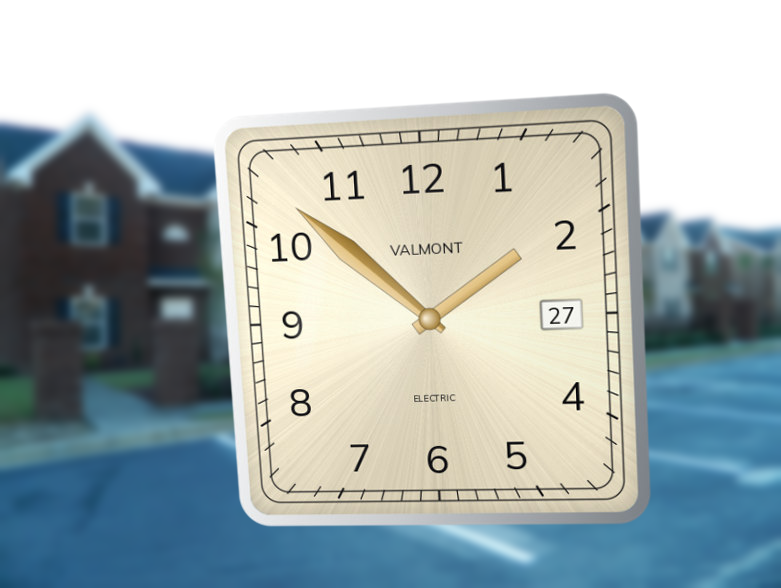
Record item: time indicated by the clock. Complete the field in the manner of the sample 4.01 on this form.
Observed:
1.52
